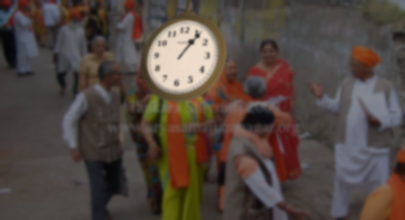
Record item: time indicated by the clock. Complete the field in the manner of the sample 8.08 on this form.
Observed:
1.06
